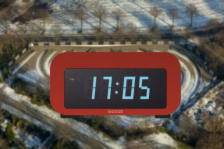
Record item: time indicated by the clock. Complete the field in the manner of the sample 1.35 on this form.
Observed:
17.05
